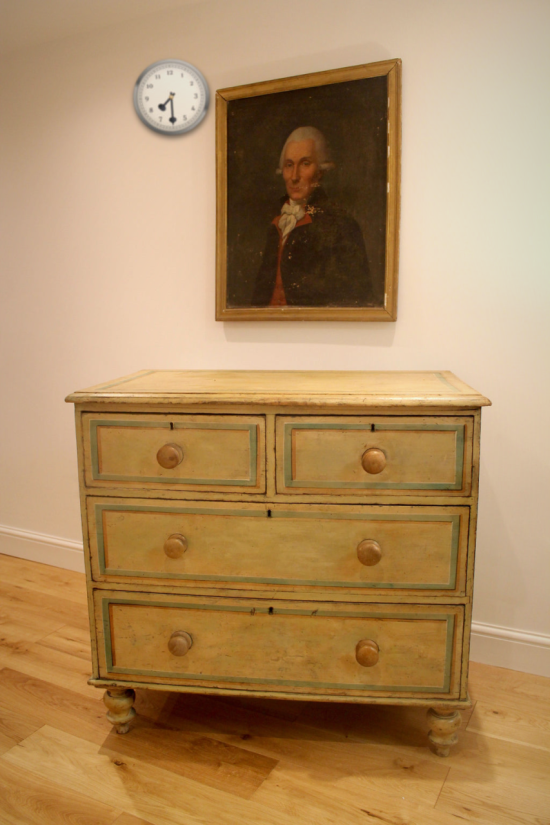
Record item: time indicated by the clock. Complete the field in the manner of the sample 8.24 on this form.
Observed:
7.30
